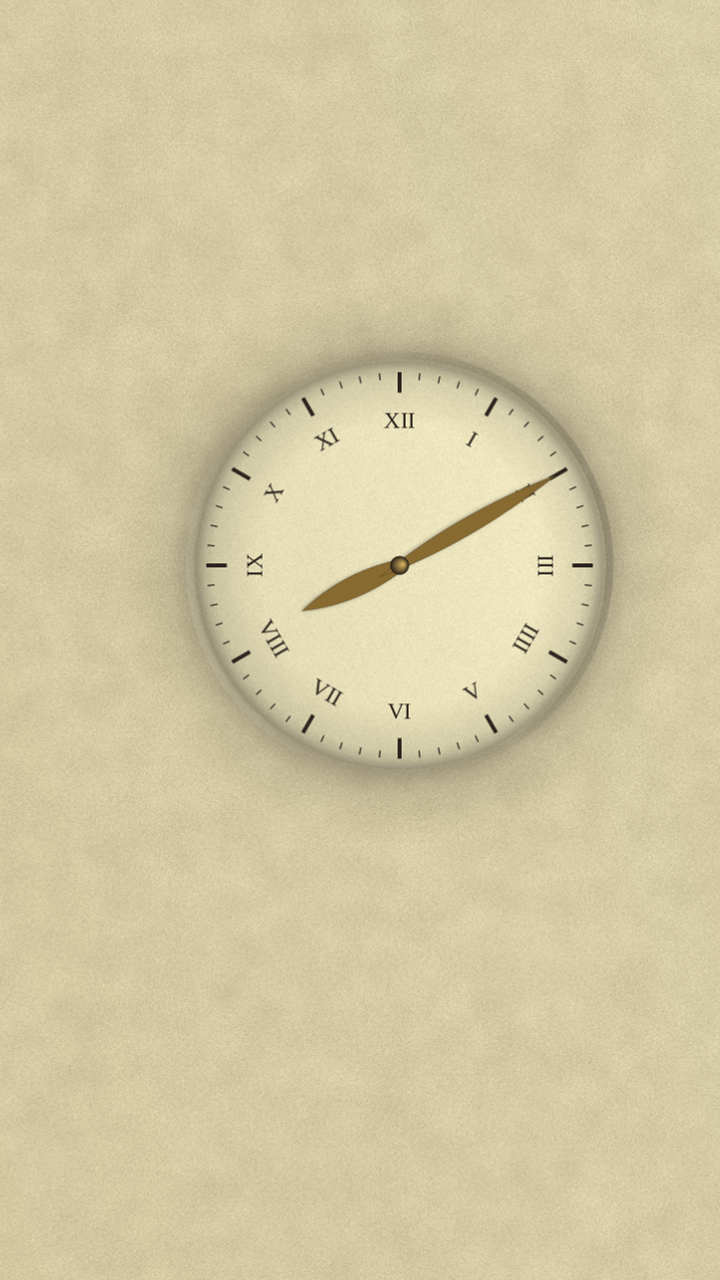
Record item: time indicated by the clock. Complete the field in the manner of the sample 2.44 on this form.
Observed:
8.10
